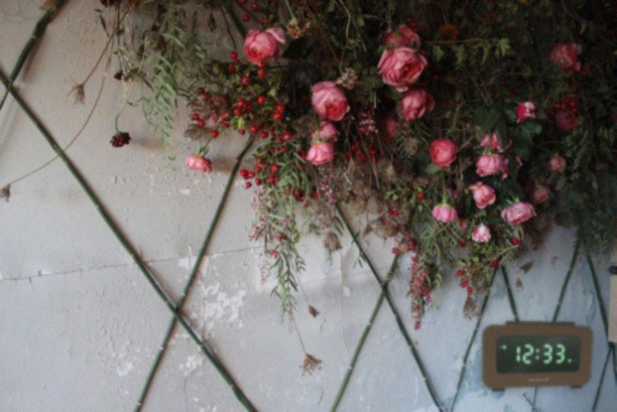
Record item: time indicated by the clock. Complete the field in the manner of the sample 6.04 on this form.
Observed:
12.33
